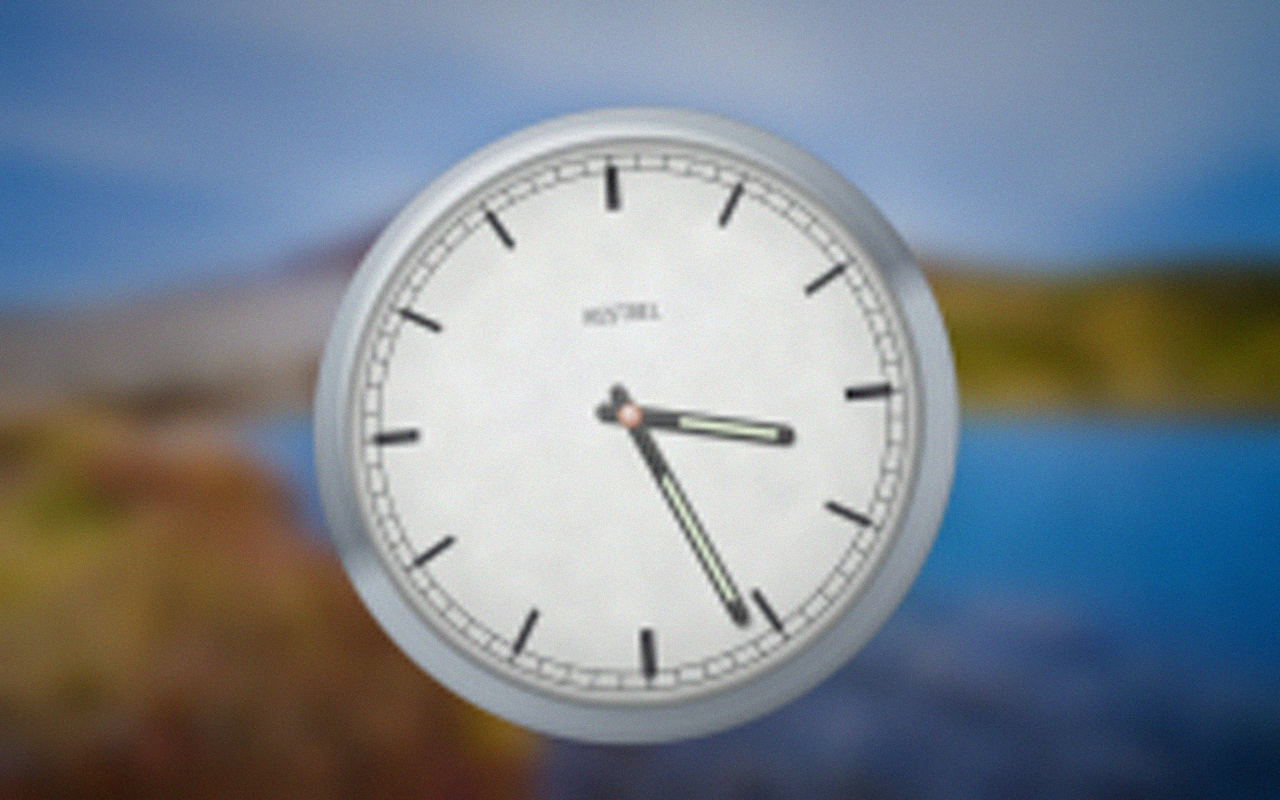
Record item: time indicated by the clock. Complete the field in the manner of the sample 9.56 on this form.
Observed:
3.26
